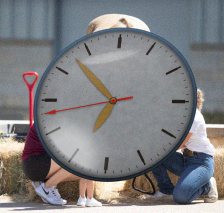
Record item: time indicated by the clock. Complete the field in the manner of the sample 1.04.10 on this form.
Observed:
6.52.43
